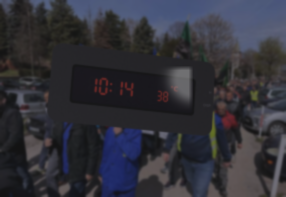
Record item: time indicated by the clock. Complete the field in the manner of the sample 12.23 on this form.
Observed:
10.14
